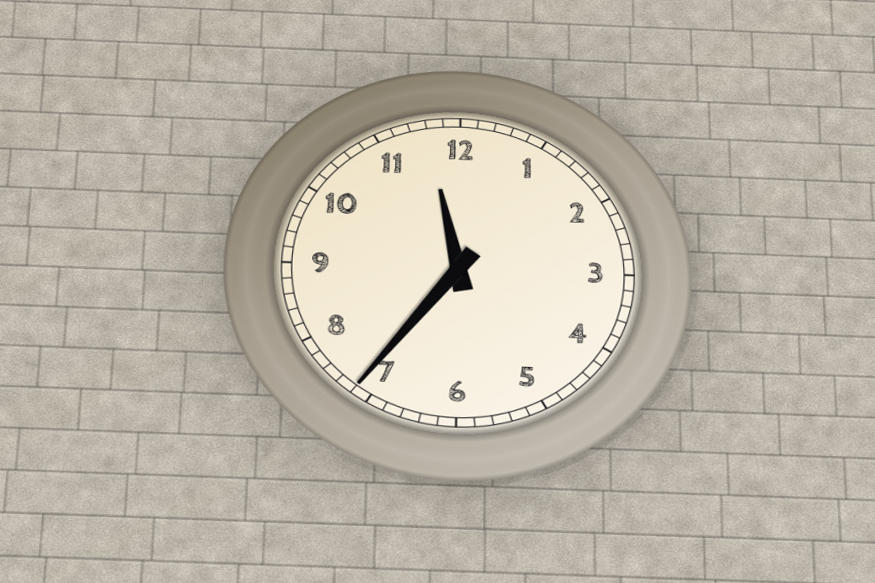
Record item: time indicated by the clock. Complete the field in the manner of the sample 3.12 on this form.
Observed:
11.36
